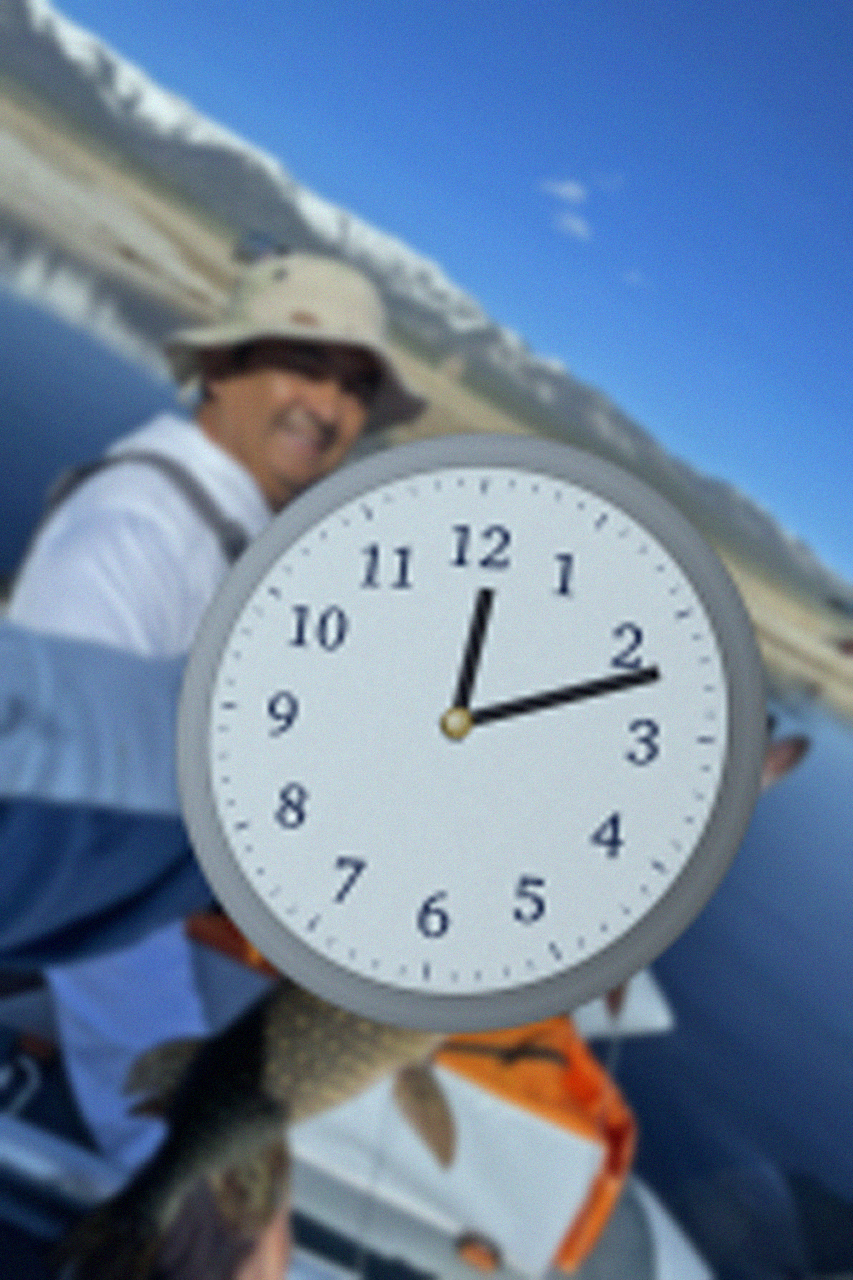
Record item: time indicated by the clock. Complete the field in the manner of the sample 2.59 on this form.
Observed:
12.12
